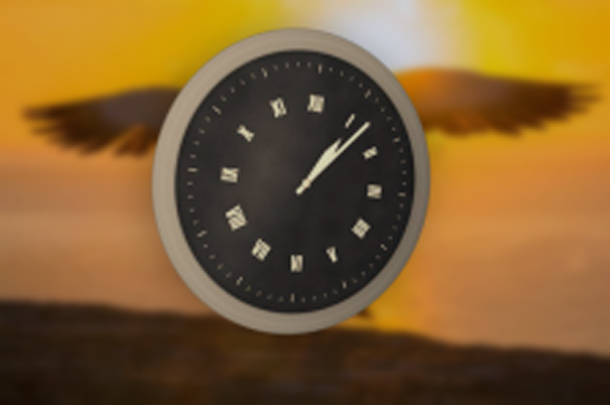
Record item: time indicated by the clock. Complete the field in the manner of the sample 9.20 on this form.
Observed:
1.07
